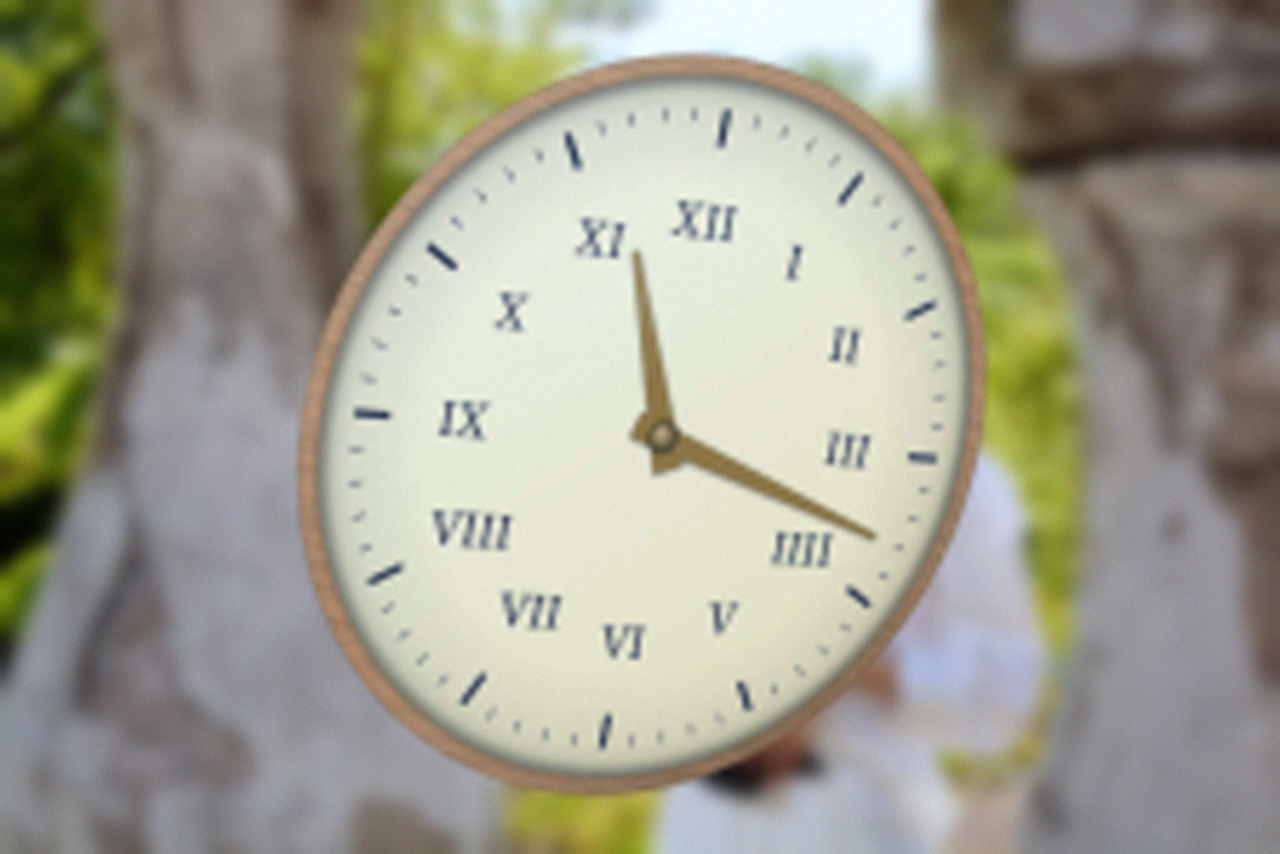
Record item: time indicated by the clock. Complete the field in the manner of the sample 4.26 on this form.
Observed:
11.18
